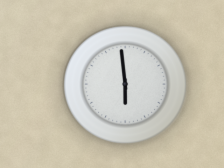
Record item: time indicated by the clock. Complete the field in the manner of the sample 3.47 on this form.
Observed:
5.59
